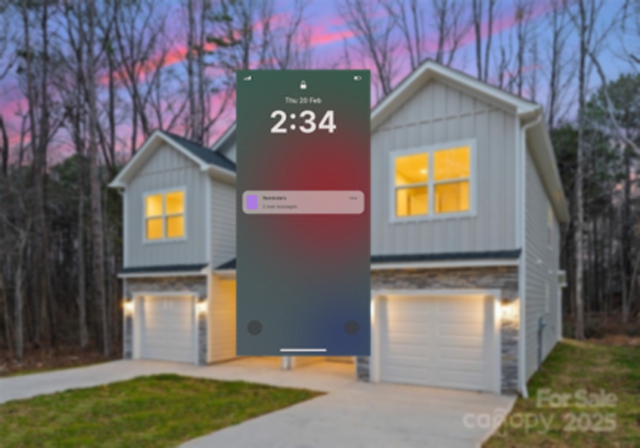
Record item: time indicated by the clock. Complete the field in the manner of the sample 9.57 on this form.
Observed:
2.34
